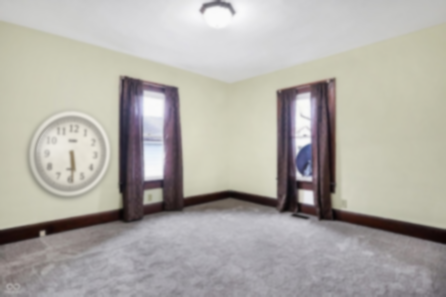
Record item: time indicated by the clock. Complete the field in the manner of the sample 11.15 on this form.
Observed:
5.29
